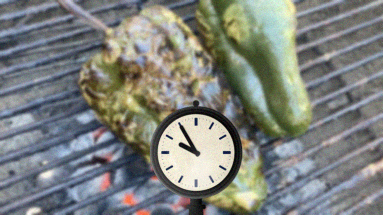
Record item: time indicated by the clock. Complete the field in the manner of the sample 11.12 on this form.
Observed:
9.55
